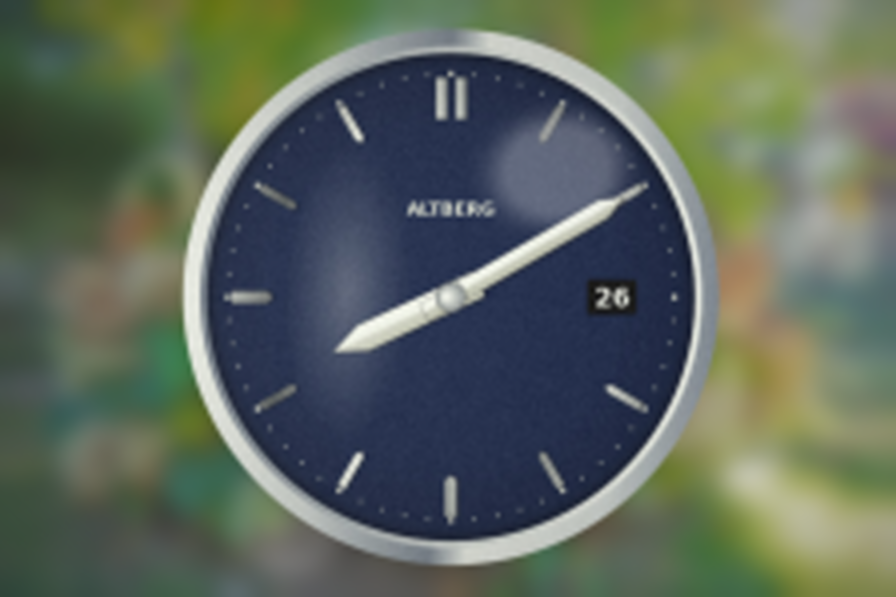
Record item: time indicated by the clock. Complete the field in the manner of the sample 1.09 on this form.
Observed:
8.10
